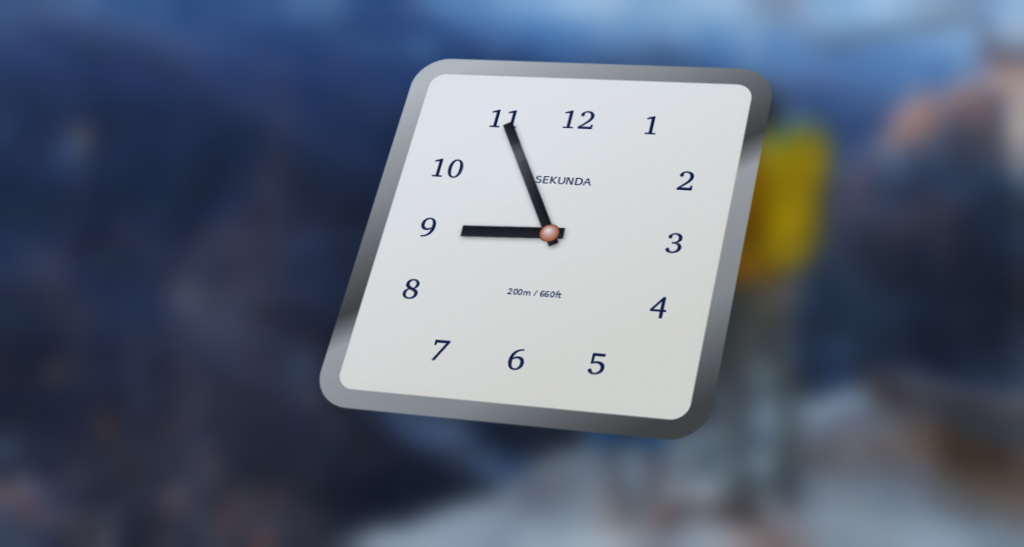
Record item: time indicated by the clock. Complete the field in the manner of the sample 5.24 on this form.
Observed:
8.55
